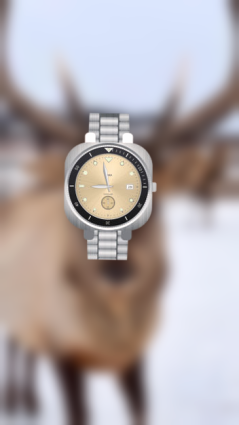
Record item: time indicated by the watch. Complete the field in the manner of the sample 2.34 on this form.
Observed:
8.58
